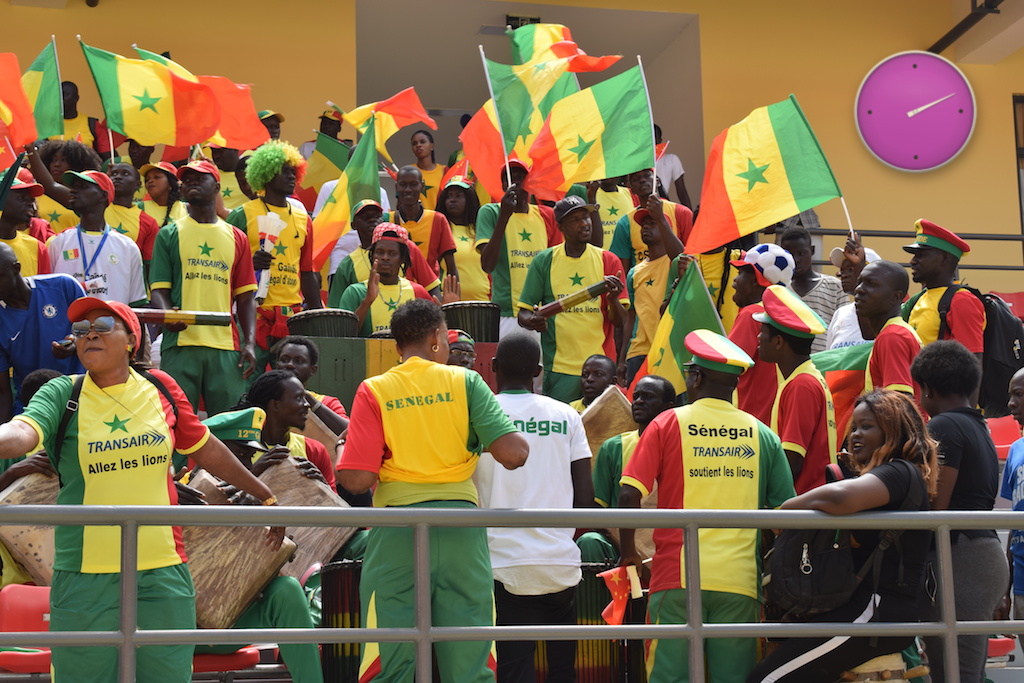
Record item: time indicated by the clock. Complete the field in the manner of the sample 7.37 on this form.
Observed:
2.11
